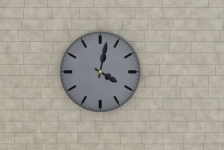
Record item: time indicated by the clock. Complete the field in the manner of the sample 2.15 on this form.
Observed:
4.02
